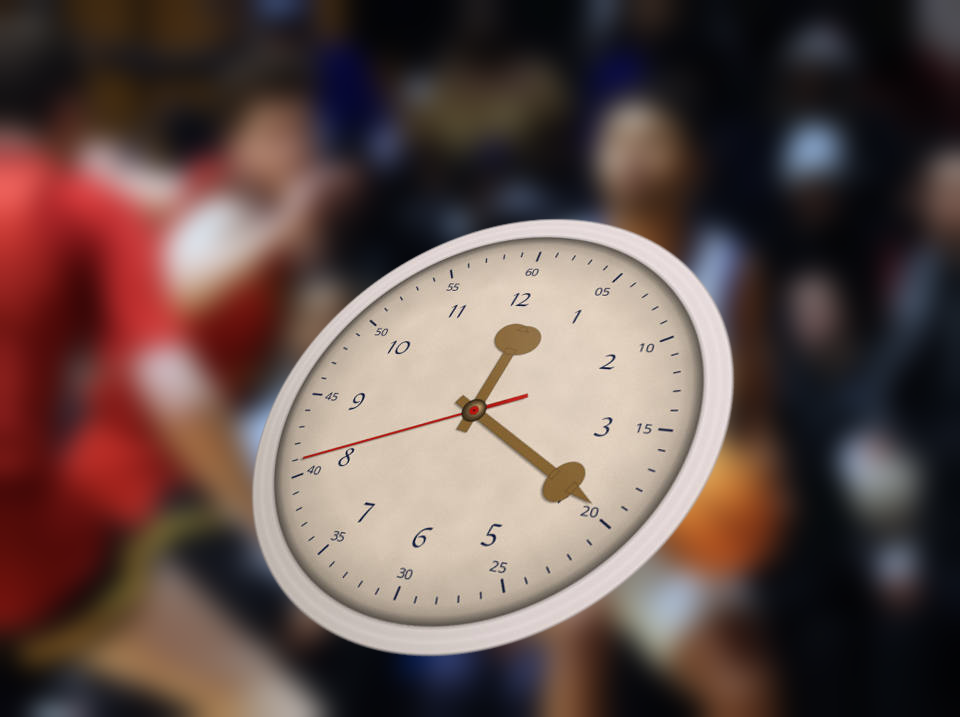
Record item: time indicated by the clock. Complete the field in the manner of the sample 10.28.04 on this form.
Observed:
12.19.41
